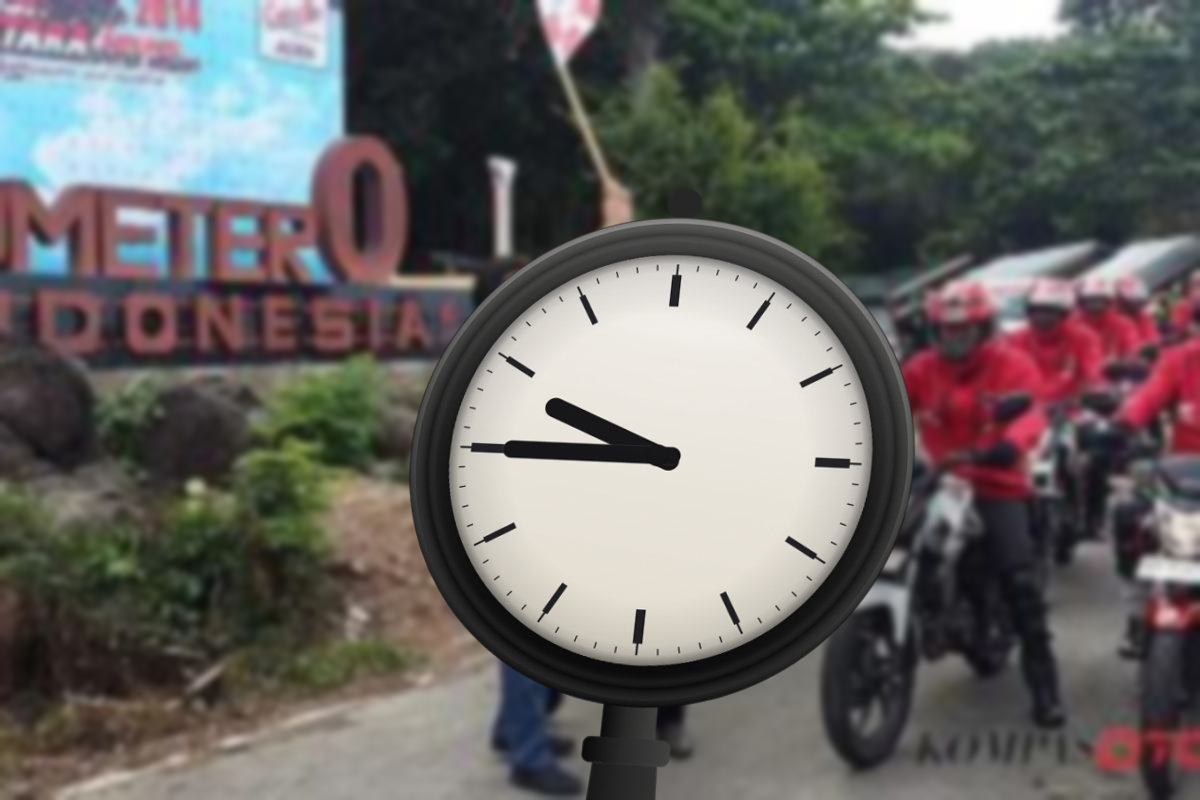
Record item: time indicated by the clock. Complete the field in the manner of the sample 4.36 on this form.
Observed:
9.45
